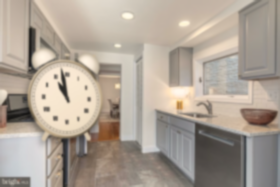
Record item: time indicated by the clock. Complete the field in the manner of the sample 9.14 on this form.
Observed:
10.58
